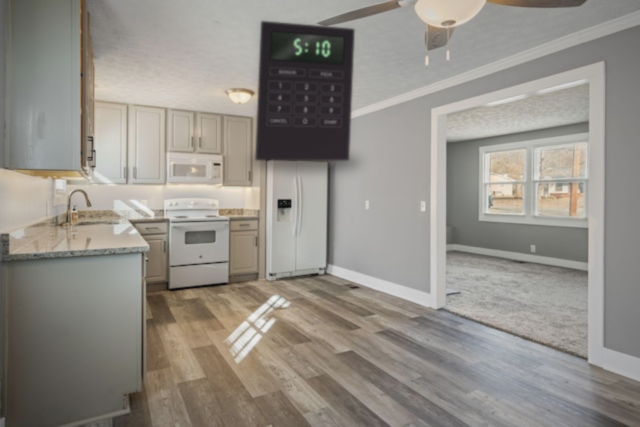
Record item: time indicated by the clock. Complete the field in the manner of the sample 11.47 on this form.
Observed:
5.10
